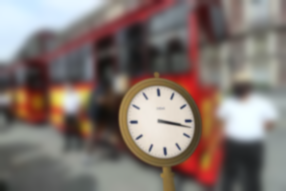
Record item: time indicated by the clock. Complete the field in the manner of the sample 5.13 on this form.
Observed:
3.17
